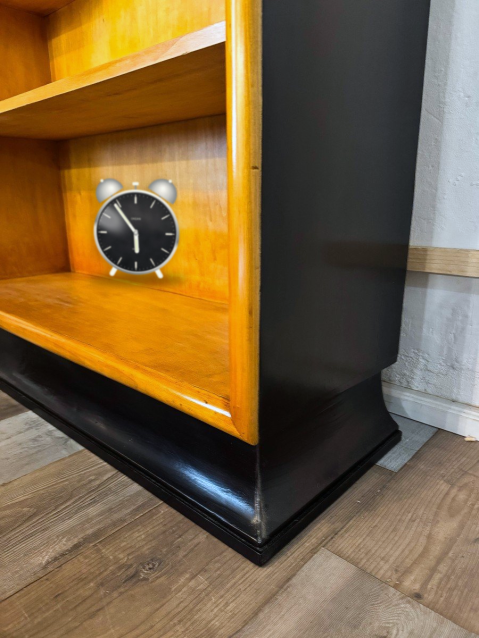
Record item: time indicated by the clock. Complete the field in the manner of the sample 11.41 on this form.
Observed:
5.54
